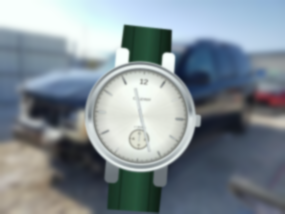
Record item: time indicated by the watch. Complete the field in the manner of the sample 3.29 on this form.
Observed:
11.27
